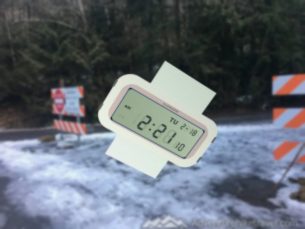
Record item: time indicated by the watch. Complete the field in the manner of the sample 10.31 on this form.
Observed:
2.21
